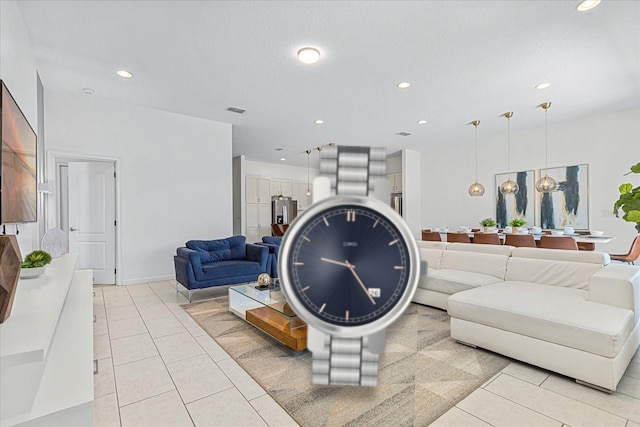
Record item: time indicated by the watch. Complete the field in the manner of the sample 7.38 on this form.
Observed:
9.24
